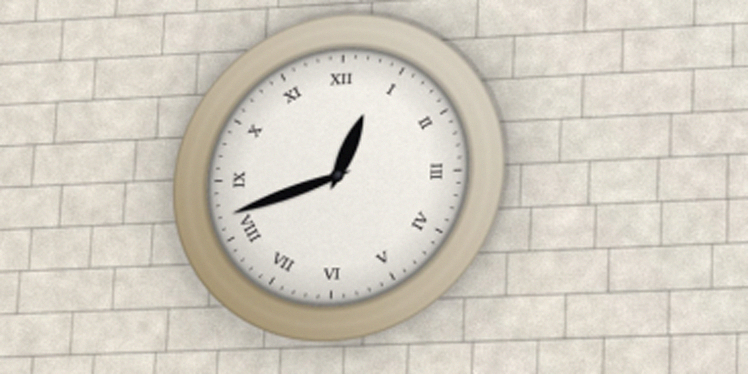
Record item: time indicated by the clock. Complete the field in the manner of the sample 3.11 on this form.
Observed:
12.42
